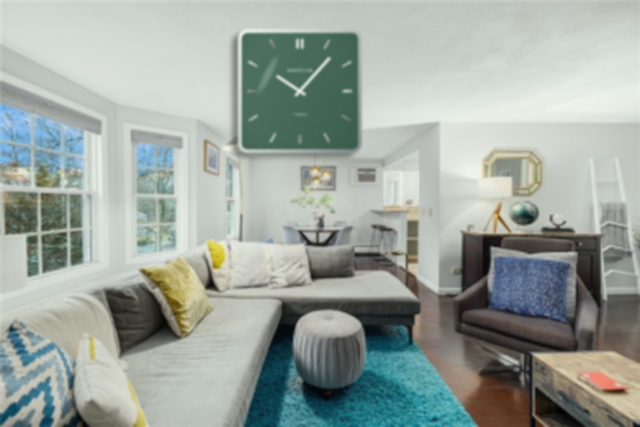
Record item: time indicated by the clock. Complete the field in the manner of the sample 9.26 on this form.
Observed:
10.07
